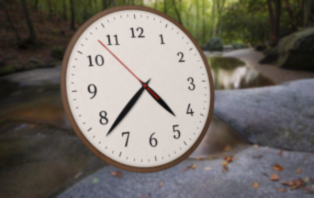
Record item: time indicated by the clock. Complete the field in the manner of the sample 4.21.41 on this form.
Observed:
4.37.53
